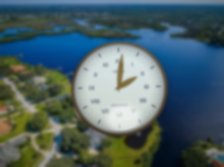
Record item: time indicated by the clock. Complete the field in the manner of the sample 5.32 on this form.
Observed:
2.01
